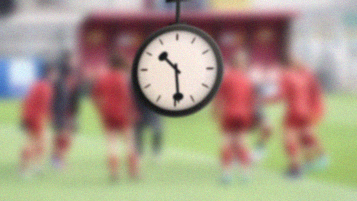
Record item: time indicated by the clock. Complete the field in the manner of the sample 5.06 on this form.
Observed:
10.29
